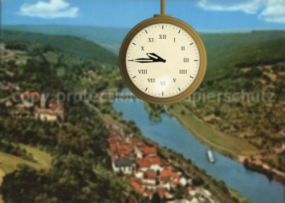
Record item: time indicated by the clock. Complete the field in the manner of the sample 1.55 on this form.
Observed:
9.45
